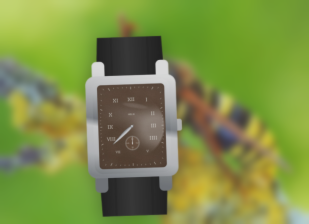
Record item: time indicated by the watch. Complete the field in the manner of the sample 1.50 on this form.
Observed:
7.38
